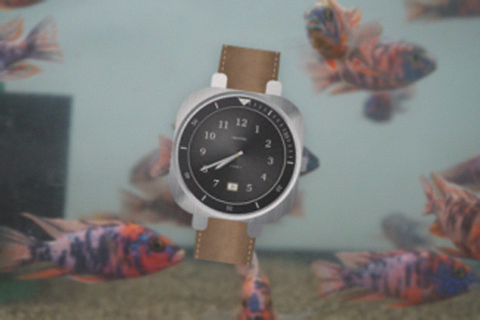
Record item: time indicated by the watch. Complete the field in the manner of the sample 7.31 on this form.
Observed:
7.40
